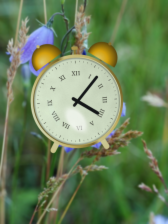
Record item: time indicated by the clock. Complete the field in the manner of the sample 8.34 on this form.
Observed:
4.07
